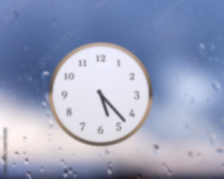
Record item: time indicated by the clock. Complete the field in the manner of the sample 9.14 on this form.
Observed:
5.23
